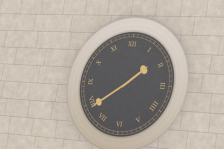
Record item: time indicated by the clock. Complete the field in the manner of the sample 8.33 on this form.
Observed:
1.39
